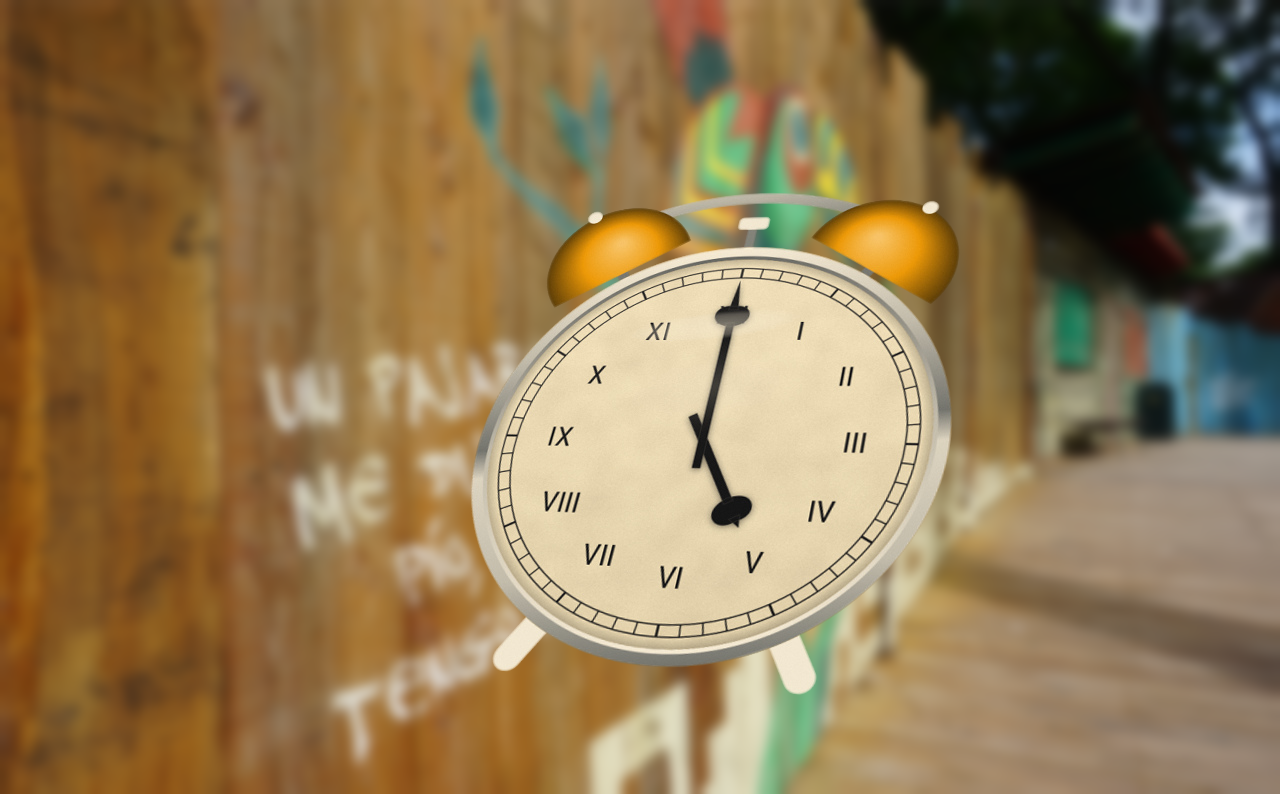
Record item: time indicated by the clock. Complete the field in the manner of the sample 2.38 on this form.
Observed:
5.00
